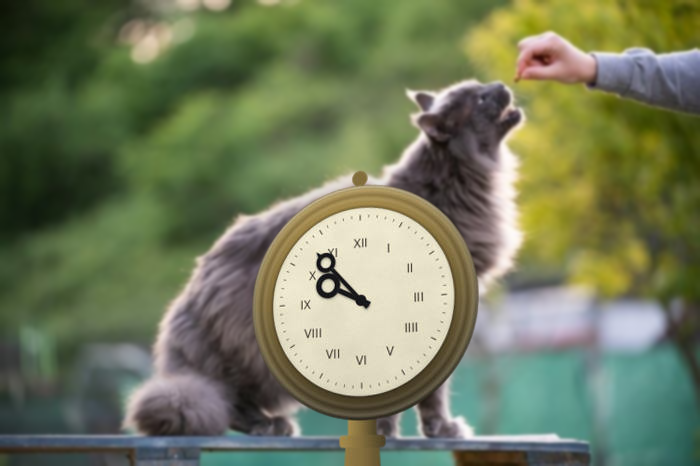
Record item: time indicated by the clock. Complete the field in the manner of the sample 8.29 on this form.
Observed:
9.53
